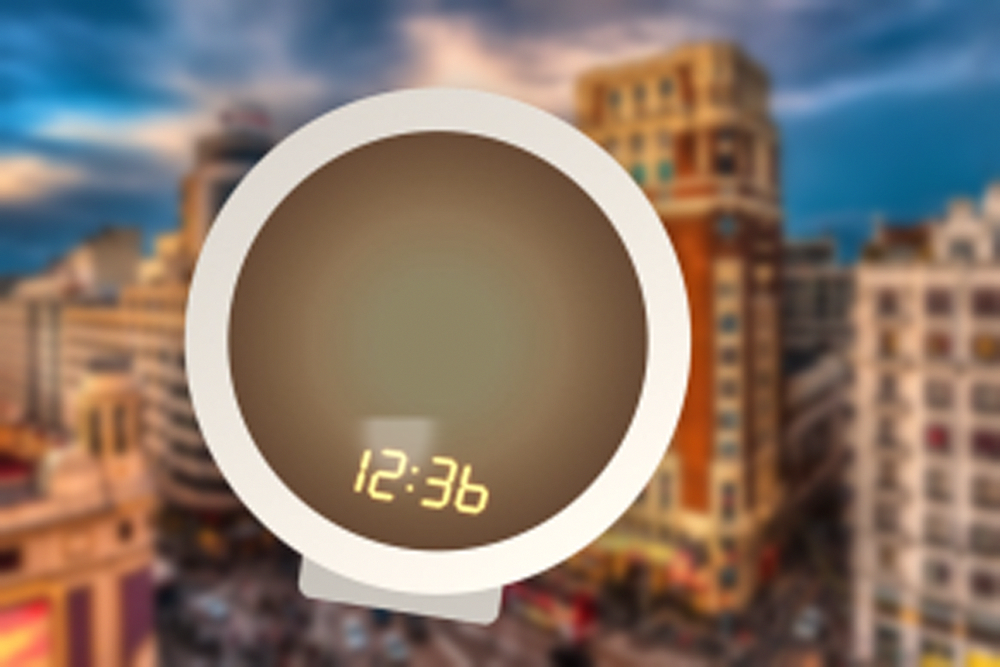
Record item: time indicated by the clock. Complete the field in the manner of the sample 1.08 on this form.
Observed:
12.36
